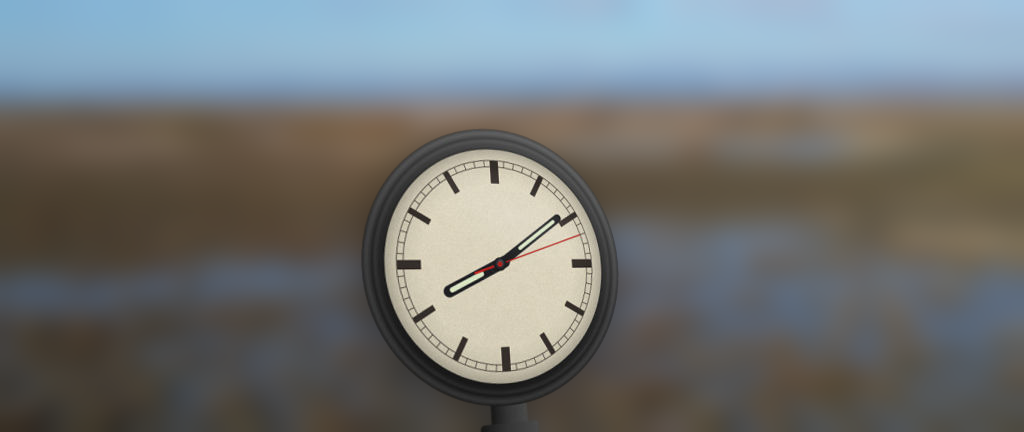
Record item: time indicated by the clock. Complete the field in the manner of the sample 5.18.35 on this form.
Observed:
8.09.12
